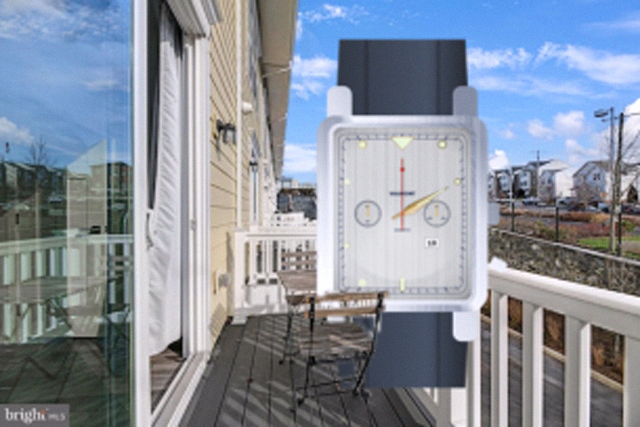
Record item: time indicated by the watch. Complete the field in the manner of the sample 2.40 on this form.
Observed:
2.10
